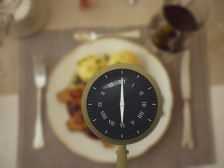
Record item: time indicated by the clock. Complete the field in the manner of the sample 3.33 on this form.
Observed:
6.00
